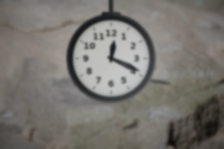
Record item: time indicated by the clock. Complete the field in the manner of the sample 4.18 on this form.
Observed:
12.19
